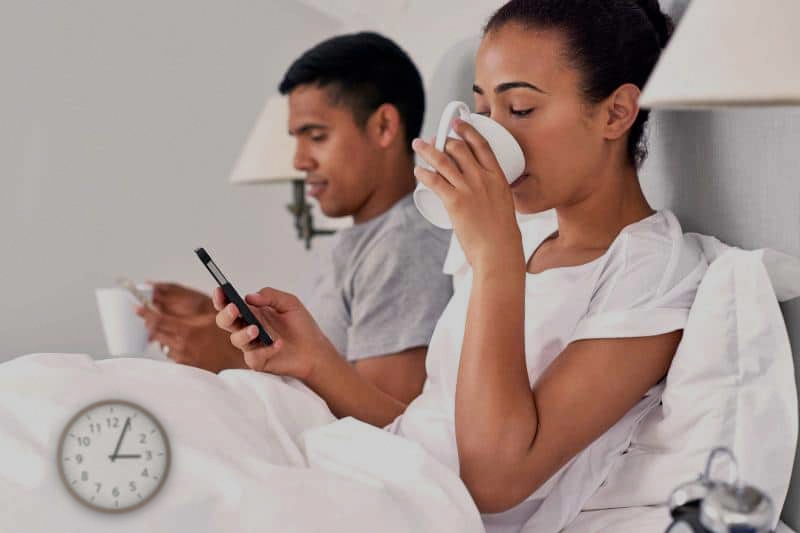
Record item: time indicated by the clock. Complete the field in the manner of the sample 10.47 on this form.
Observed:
3.04
